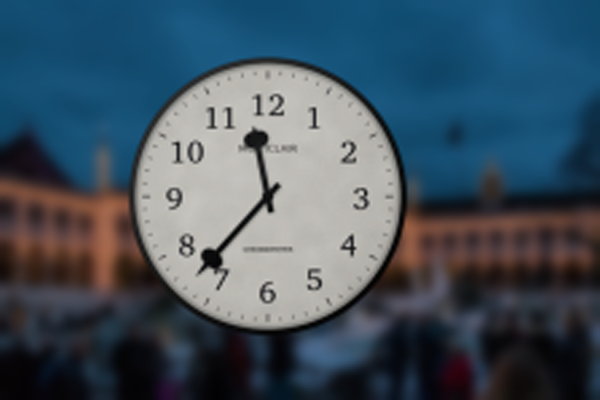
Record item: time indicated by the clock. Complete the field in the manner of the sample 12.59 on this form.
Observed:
11.37
